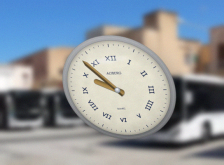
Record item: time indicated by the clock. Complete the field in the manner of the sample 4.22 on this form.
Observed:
9.53
